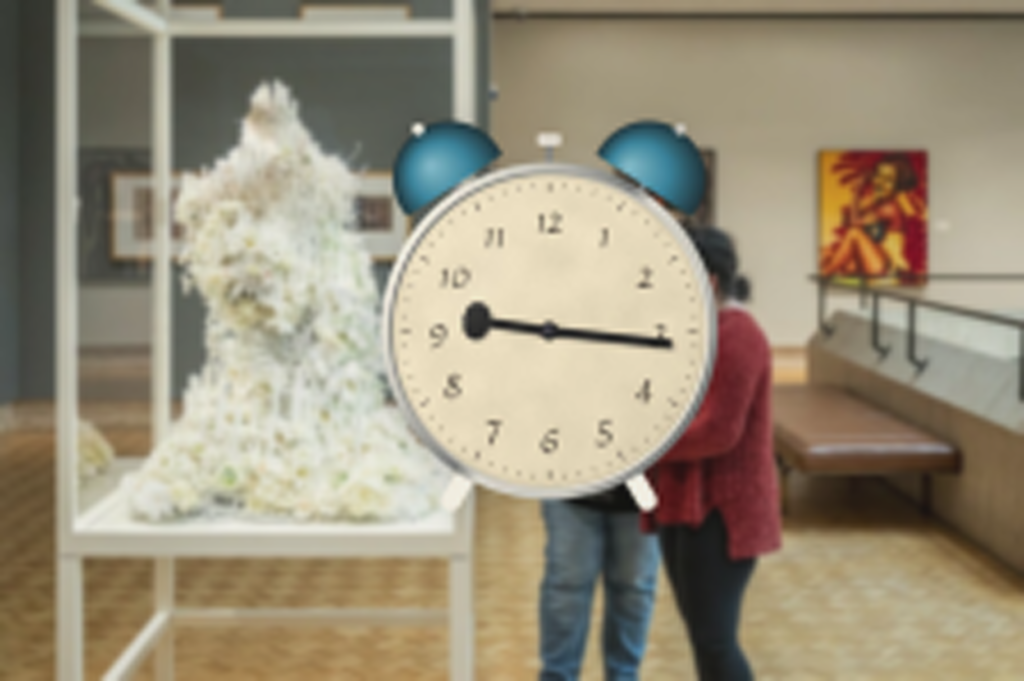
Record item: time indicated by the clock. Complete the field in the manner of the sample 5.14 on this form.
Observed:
9.16
